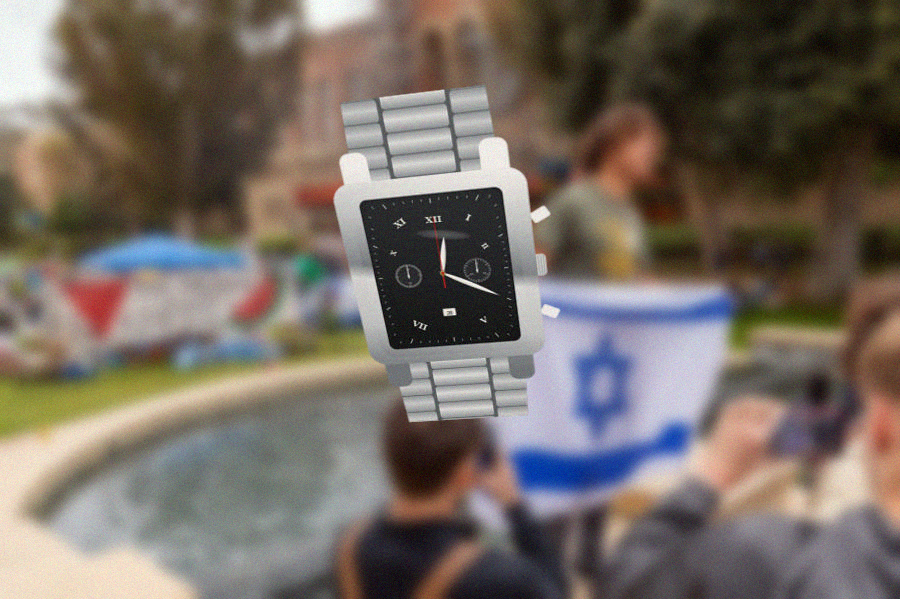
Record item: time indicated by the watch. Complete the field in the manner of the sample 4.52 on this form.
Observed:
12.20
